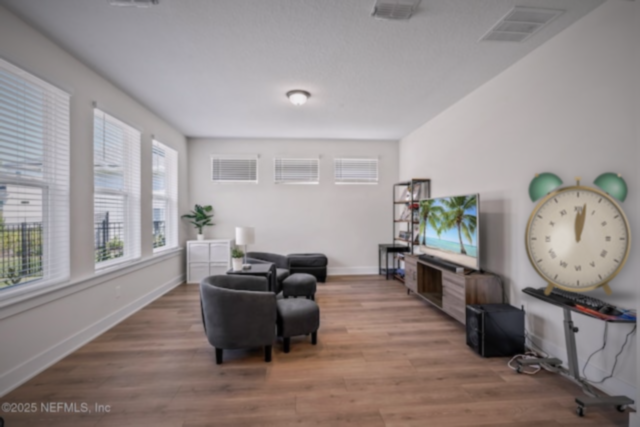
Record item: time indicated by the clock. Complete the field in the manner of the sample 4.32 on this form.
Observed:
12.02
